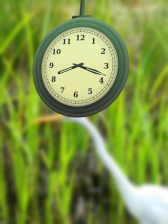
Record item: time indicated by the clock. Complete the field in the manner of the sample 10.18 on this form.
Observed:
8.18
